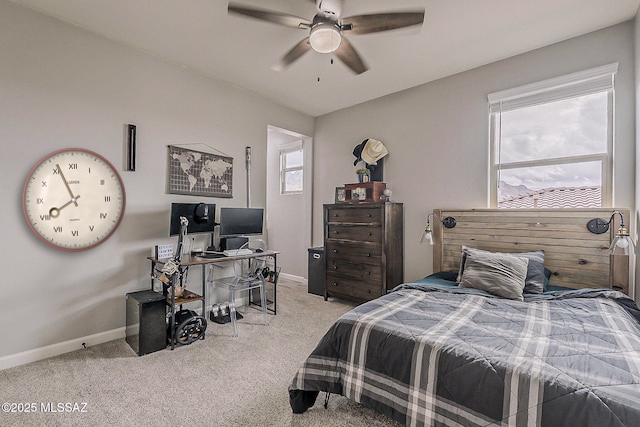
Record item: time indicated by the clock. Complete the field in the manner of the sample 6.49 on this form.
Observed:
7.56
